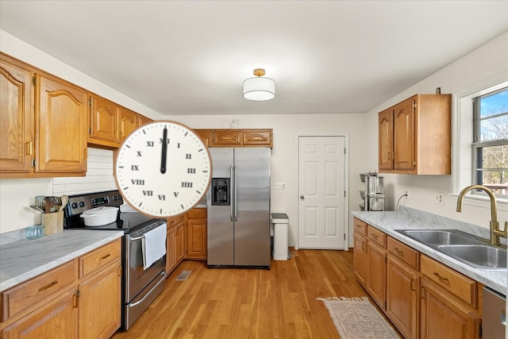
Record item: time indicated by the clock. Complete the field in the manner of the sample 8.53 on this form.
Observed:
12.00
